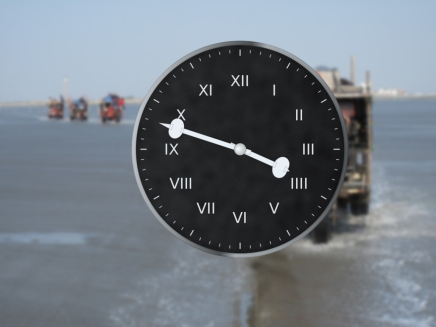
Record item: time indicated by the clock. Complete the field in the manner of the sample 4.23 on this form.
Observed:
3.48
